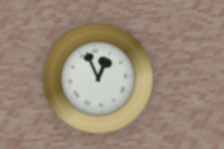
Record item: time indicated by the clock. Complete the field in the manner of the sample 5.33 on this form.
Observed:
12.57
